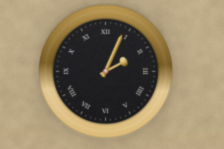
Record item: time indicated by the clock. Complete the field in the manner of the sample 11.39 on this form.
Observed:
2.04
